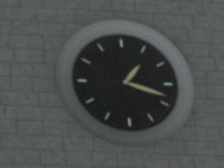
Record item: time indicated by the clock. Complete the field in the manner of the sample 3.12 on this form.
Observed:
1.18
